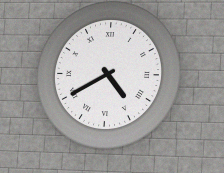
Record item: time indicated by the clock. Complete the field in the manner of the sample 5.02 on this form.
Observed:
4.40
